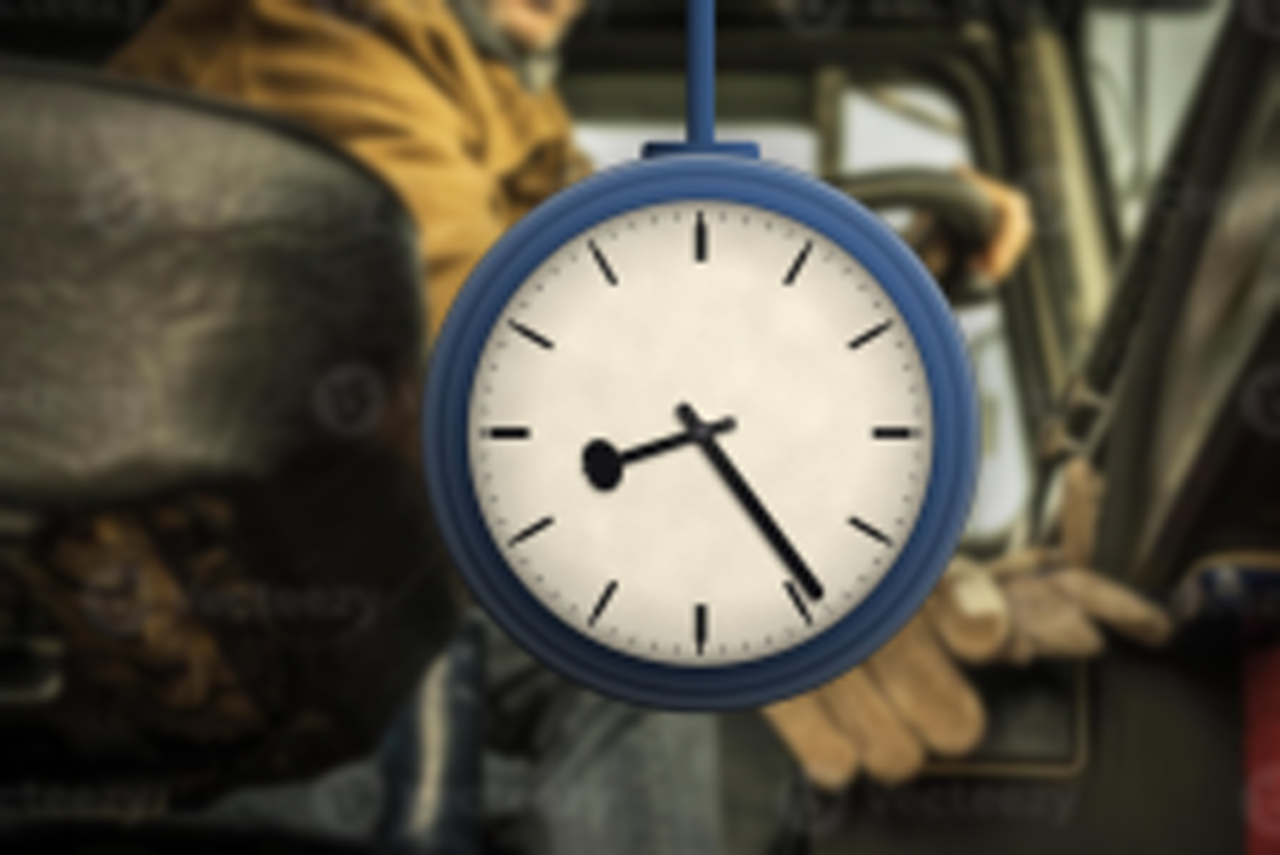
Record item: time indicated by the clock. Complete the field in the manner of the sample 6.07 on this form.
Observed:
8.24
